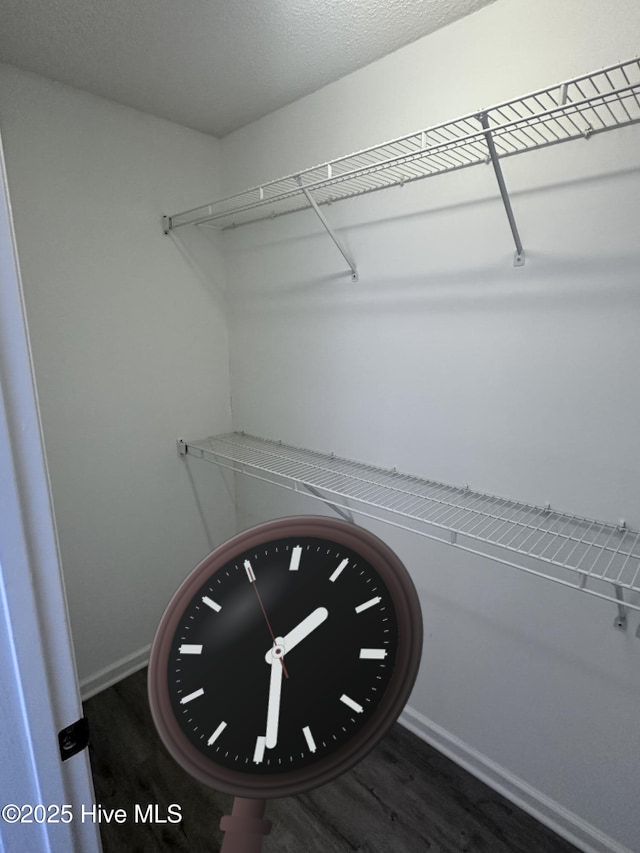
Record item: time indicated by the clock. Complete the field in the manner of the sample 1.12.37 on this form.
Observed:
1.28.55
